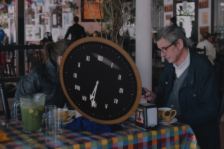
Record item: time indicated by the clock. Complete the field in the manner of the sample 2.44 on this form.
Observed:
6.31
